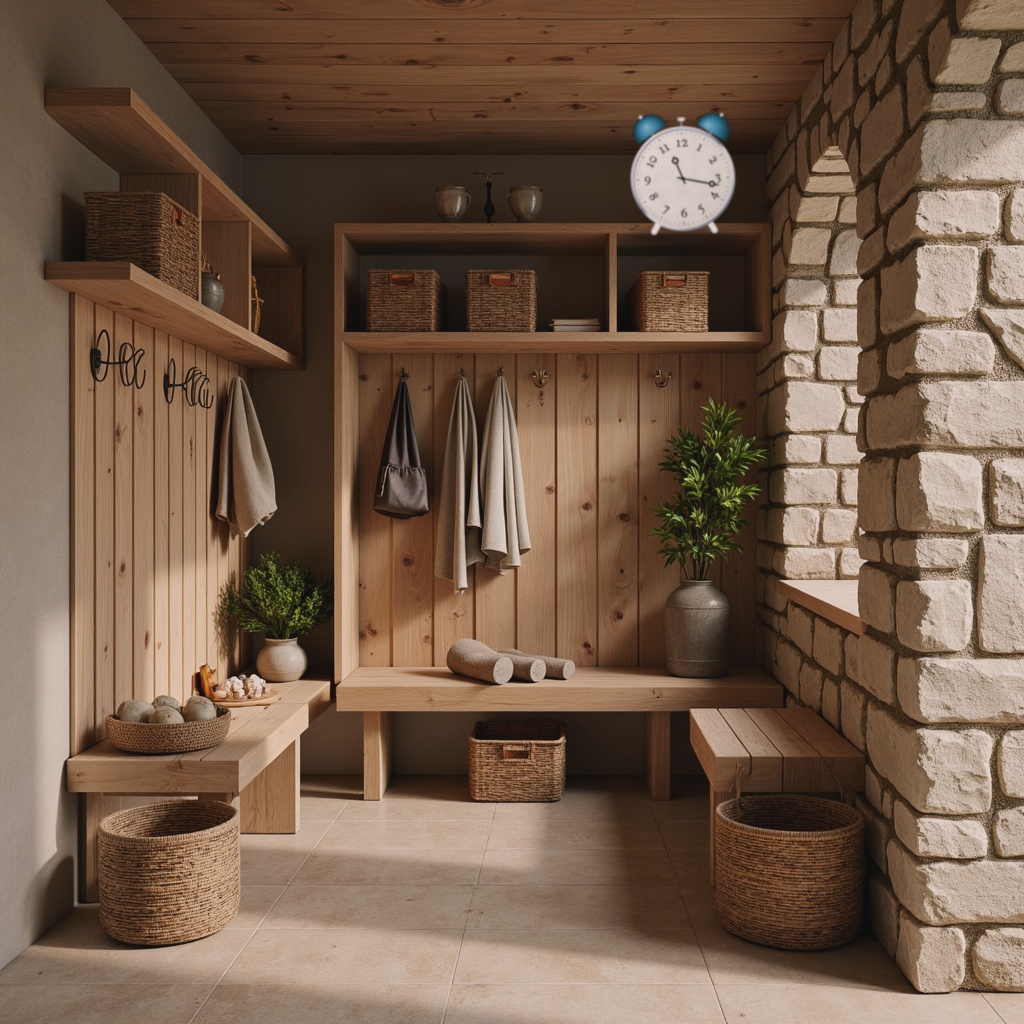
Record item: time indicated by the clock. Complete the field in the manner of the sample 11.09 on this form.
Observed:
11.17
